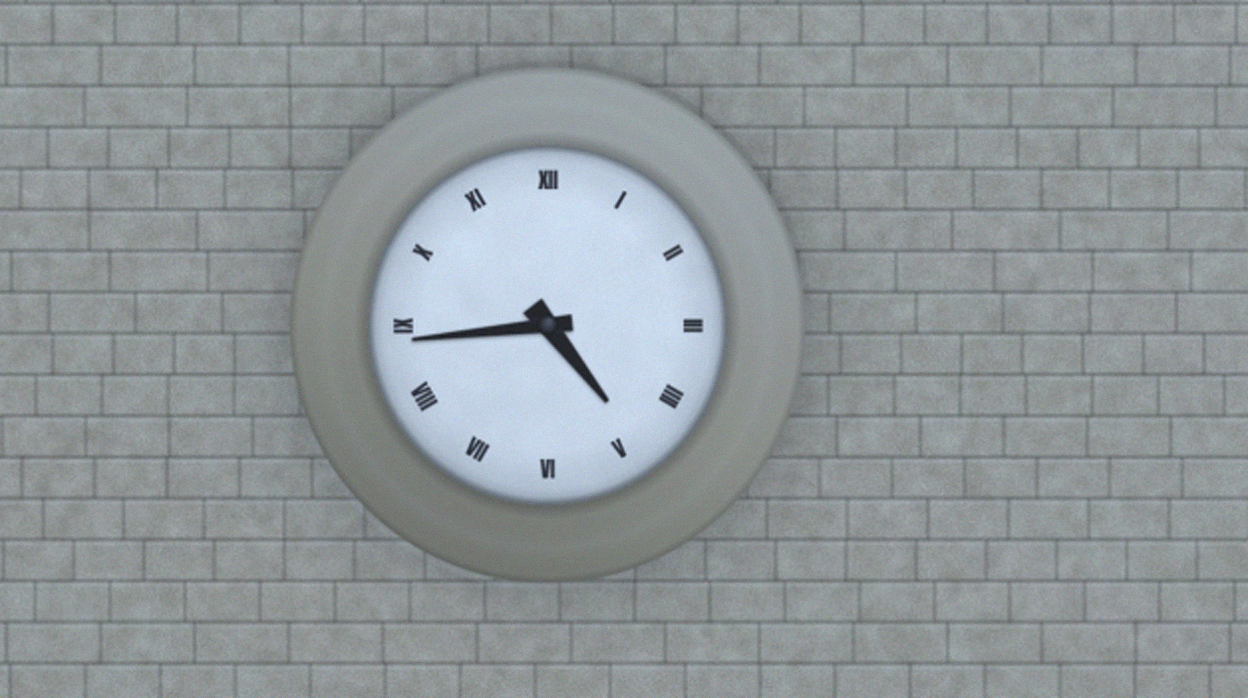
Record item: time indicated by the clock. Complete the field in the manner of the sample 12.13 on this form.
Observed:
4.44
